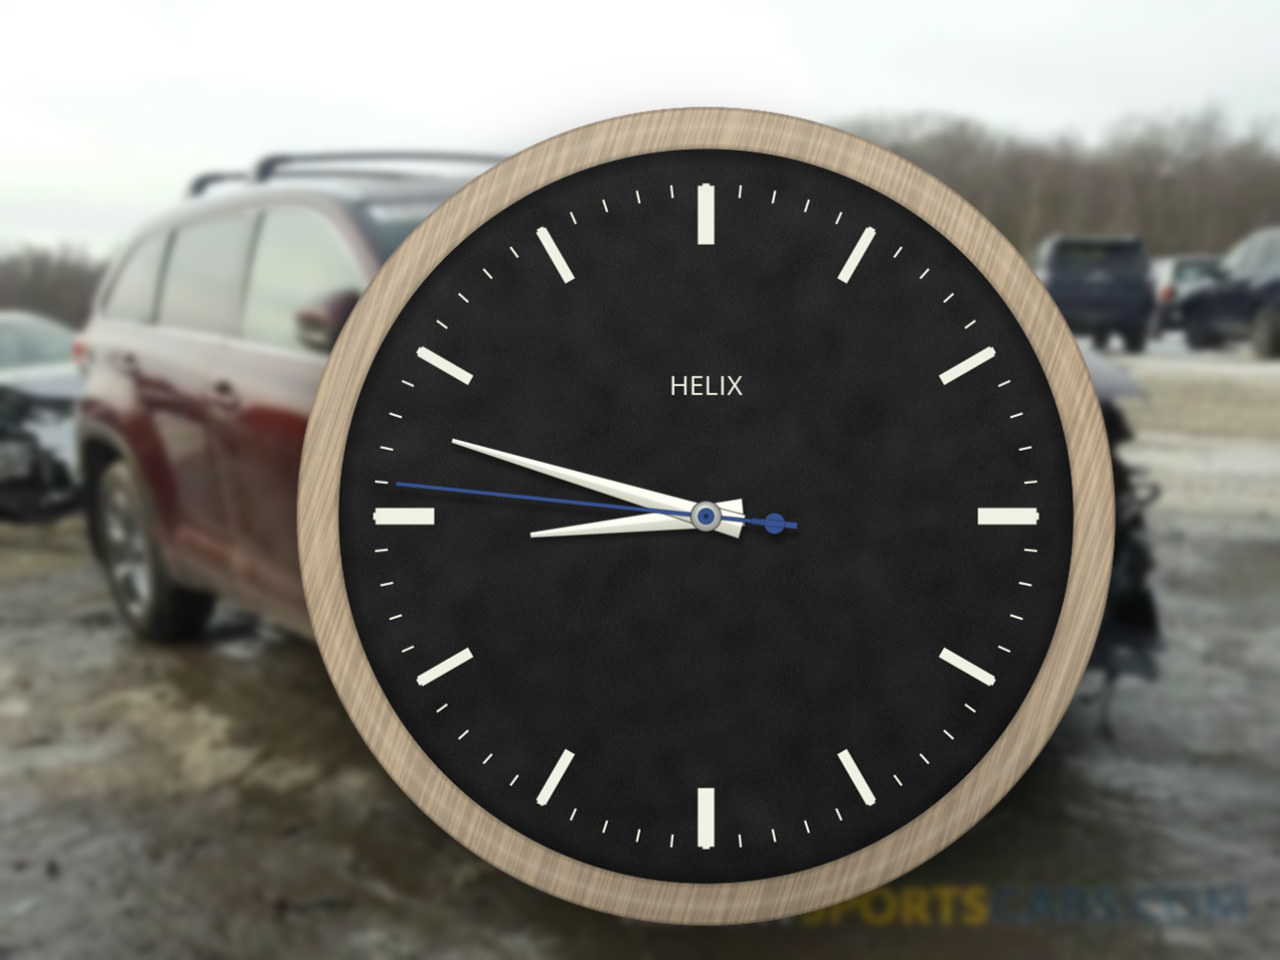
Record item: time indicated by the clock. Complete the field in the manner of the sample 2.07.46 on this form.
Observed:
8.47.46
